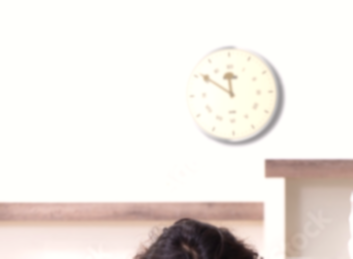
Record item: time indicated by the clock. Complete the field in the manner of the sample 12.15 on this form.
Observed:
11.51
